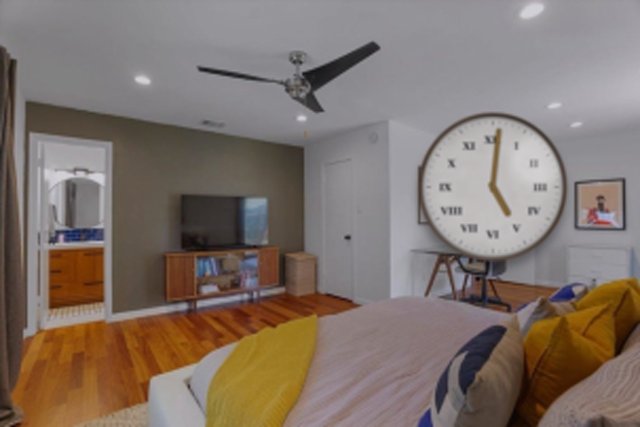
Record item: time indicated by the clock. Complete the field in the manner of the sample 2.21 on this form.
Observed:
5.01
